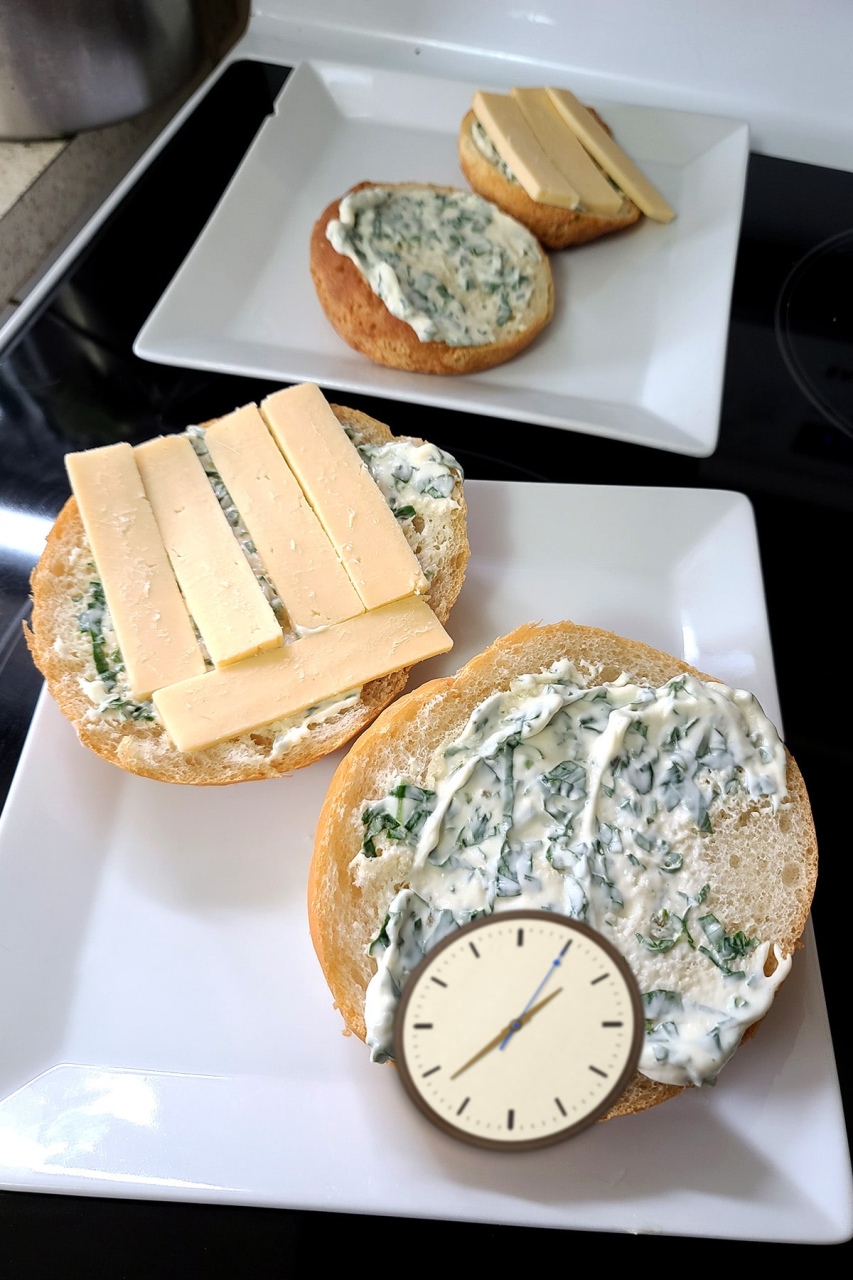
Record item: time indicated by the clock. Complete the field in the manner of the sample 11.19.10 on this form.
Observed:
1.38.05
